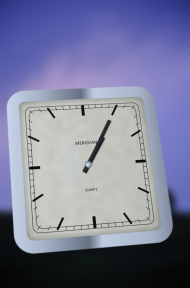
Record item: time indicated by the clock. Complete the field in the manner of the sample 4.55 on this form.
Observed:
1.05
